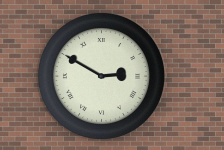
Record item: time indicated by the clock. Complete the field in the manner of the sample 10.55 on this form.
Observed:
2.50
